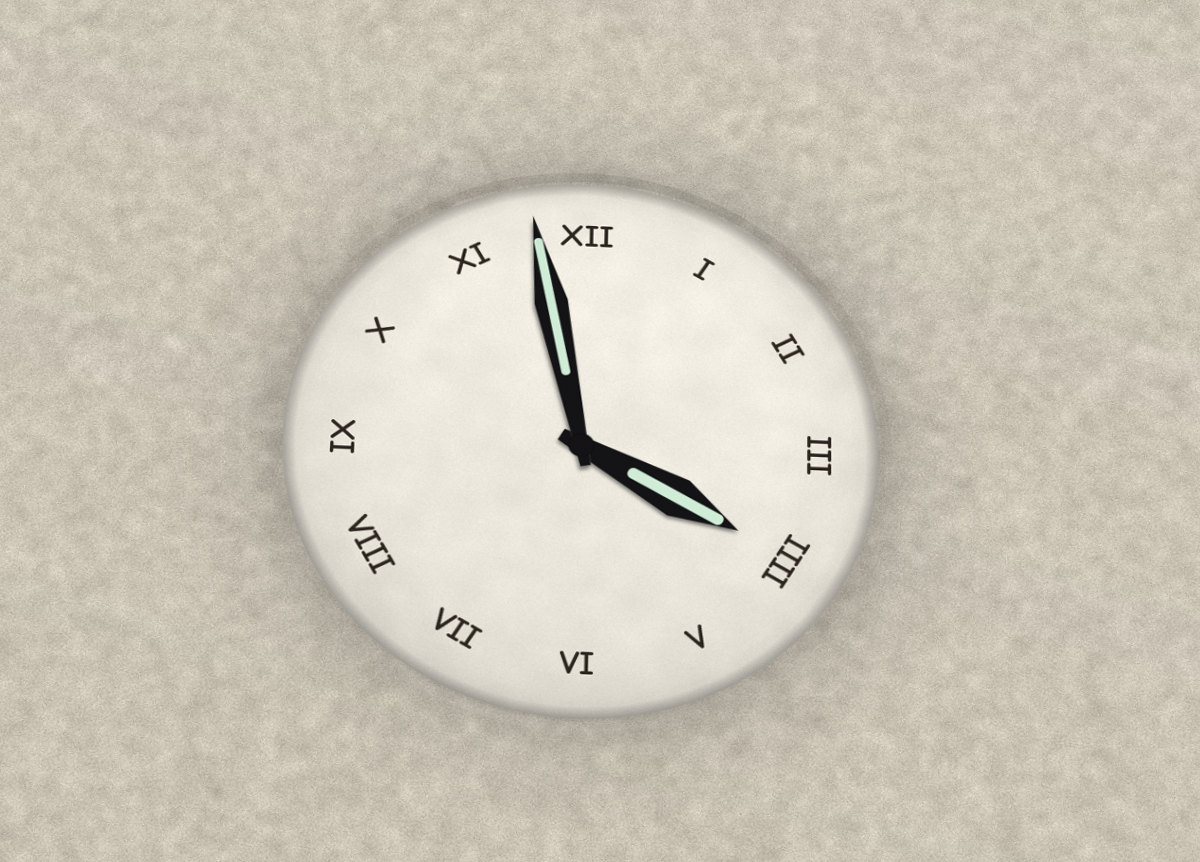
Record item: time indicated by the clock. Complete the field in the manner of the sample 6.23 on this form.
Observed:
3.58
